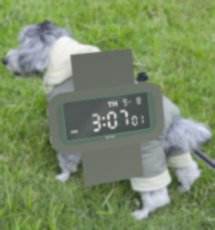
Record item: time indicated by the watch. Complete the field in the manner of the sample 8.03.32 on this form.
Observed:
3.07.01
